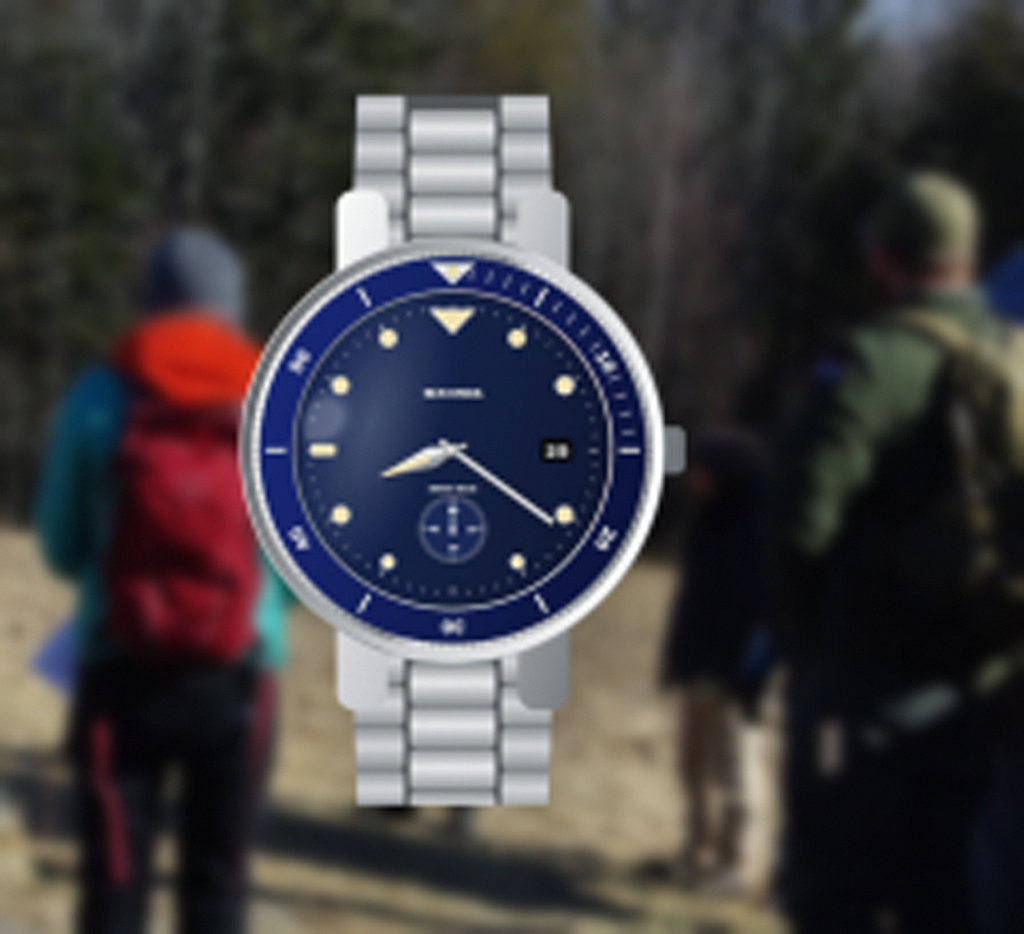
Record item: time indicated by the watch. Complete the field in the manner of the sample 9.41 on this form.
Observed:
8.21
